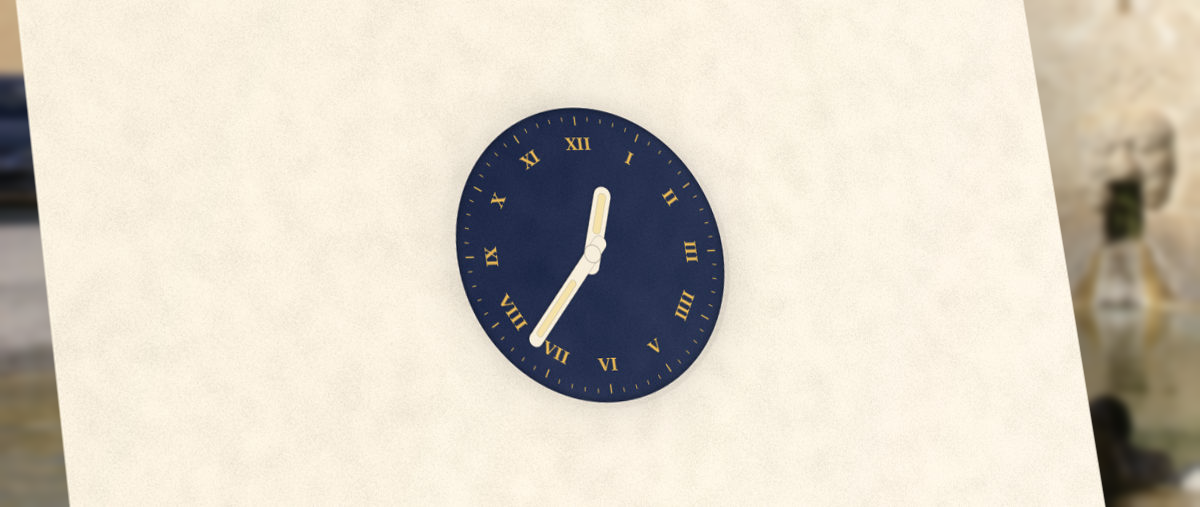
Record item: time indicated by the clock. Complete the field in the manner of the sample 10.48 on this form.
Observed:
12.37
